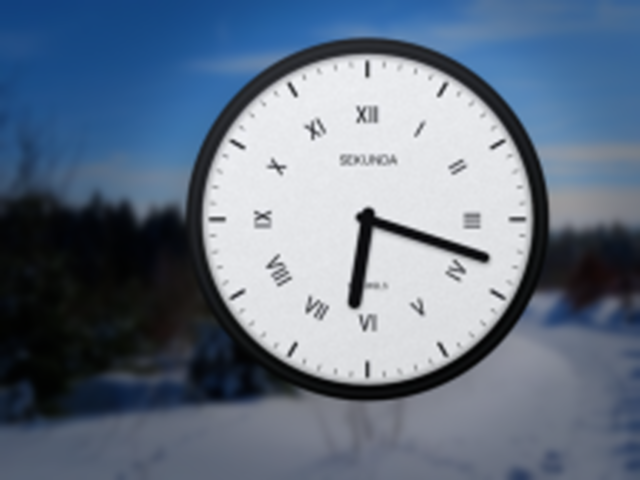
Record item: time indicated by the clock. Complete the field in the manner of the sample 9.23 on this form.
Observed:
6.18
